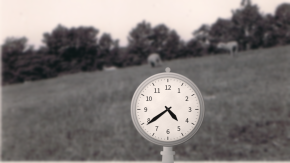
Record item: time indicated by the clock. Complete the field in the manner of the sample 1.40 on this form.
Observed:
4.39
